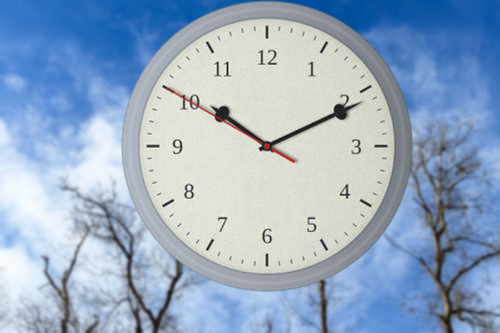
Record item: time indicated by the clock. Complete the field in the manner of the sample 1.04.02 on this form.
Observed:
10.10.50
